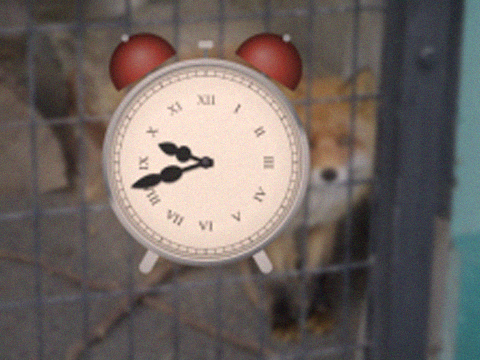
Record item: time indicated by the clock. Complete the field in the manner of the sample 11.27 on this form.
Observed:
9.42
